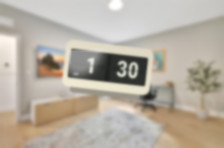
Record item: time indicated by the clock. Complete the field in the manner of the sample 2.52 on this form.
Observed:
1.30
